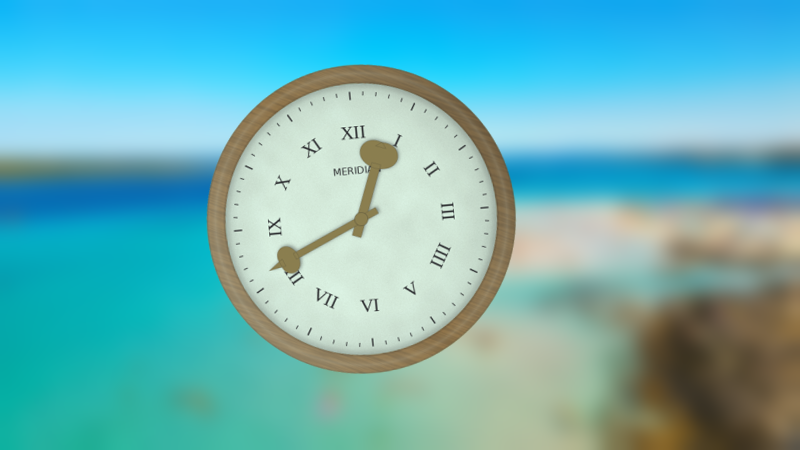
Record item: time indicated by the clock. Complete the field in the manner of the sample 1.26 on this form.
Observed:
12.41
